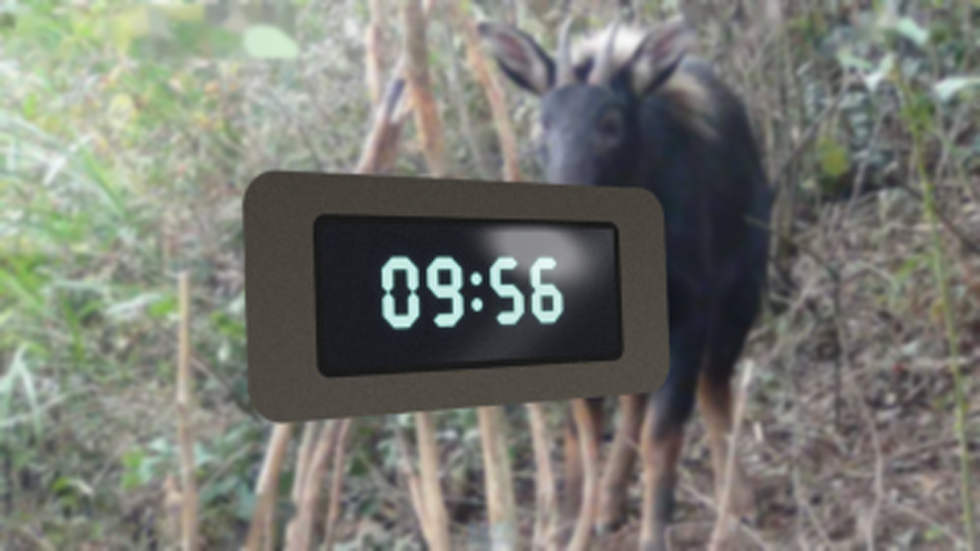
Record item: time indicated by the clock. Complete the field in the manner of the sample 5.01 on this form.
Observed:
9.56
